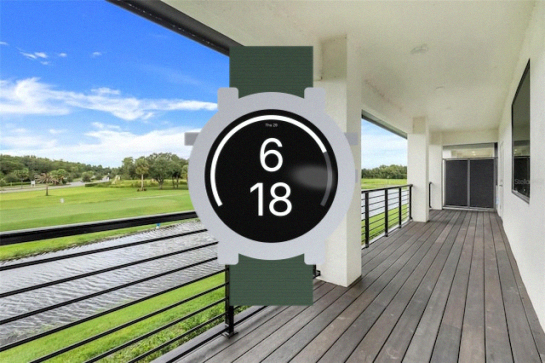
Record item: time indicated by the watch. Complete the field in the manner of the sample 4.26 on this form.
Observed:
6.18
